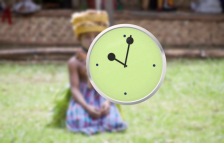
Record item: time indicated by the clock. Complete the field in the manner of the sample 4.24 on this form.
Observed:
10.02
